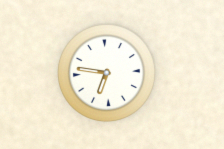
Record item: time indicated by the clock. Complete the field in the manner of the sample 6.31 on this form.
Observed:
6.47
